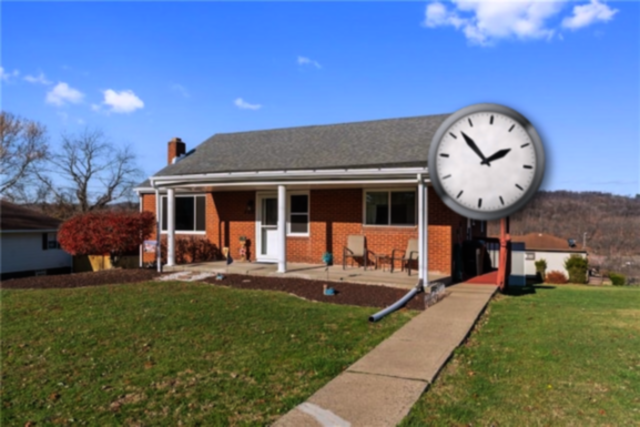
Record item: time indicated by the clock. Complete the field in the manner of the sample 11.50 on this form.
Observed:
1.52
